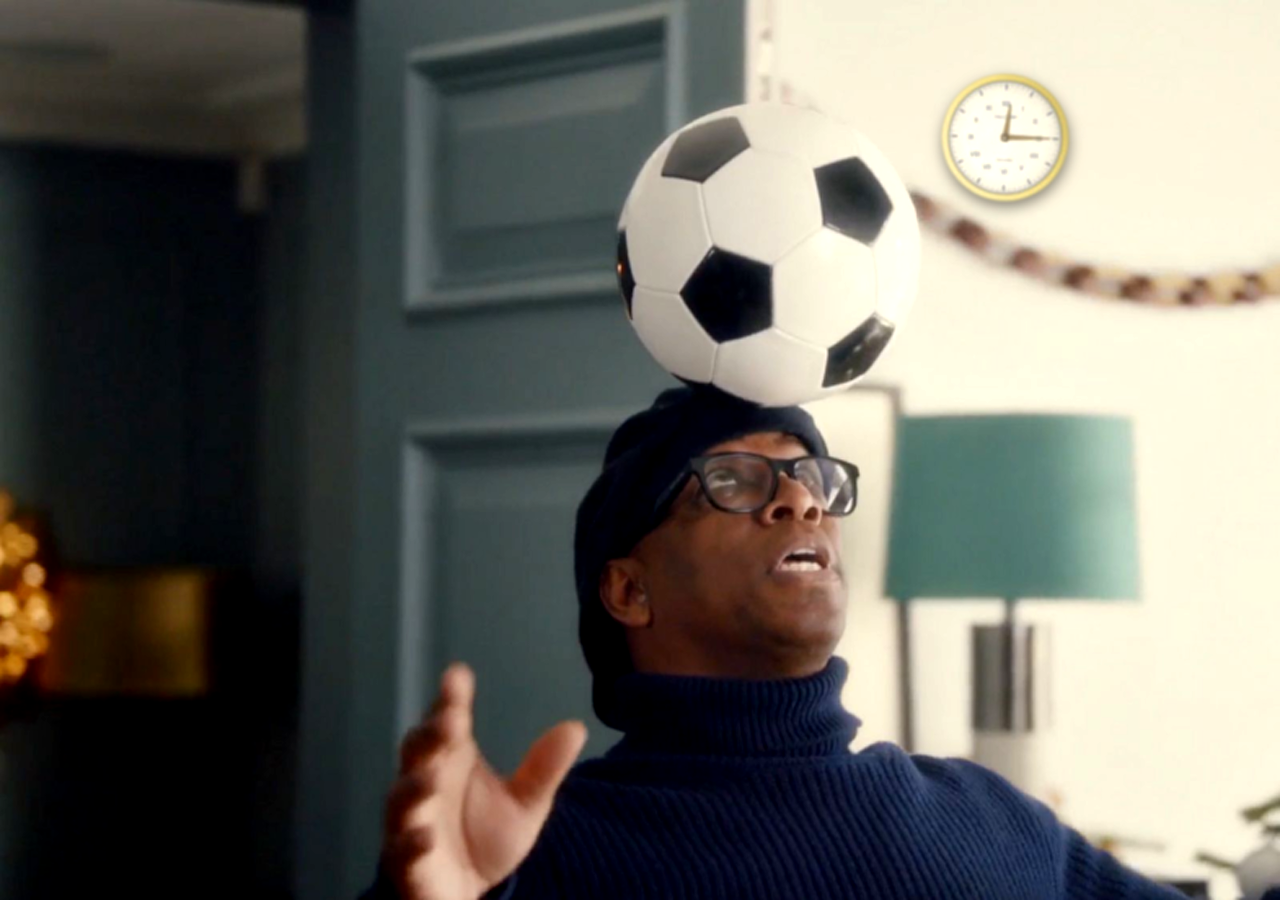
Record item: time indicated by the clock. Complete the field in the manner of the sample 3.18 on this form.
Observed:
12.15
